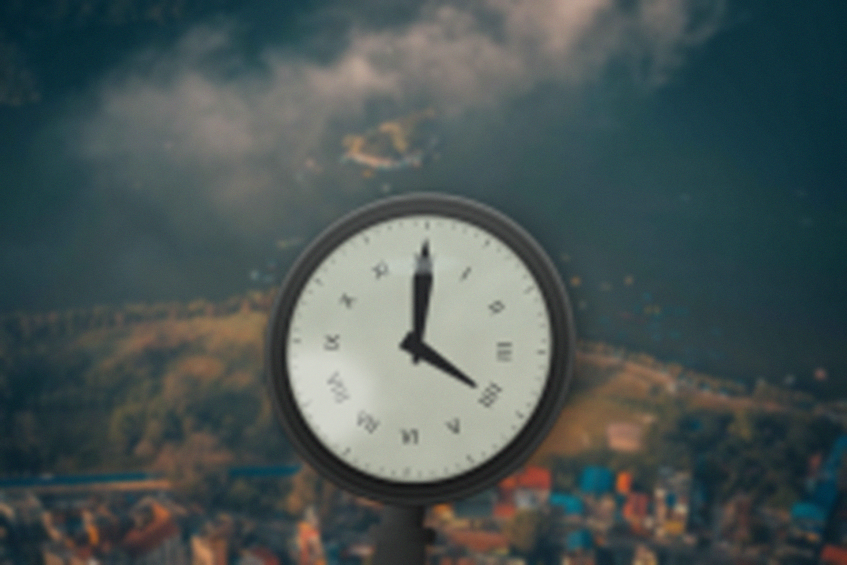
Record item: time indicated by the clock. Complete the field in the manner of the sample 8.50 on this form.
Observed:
4.00
